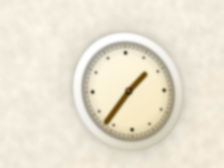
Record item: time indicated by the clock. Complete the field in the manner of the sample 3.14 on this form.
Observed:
1.37
